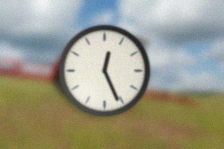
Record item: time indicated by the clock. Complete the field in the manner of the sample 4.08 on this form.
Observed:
12.26
